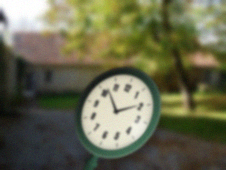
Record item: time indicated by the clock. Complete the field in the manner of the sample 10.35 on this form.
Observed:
1.52
